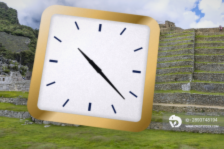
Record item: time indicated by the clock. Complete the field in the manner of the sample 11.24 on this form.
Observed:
10.22
